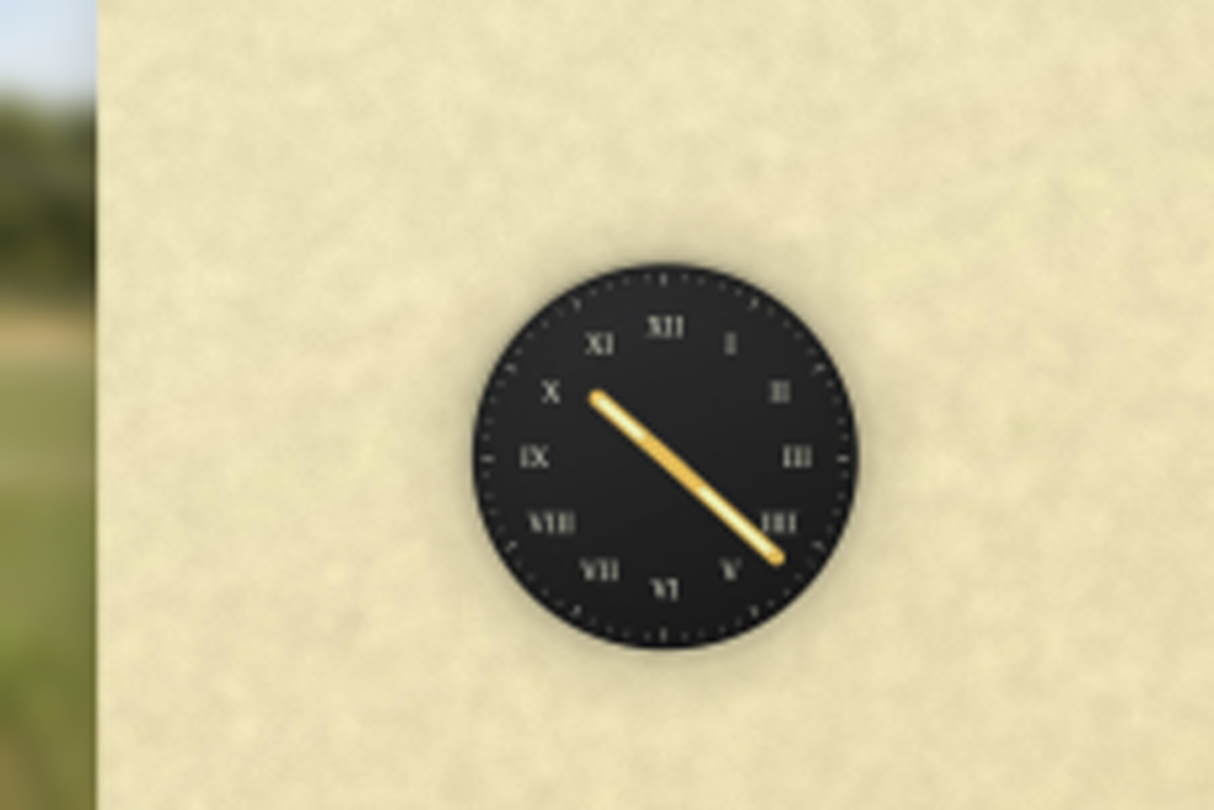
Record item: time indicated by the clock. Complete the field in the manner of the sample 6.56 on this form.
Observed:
10.22
